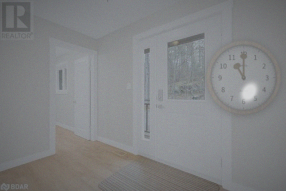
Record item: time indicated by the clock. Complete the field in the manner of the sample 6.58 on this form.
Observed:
11.00
